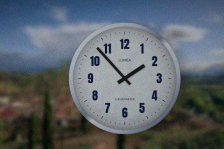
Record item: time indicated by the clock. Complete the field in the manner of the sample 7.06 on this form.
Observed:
1.53
